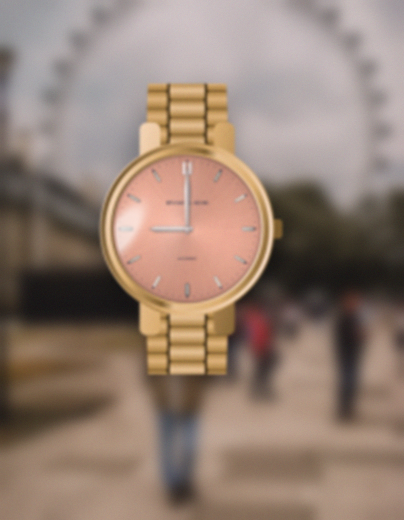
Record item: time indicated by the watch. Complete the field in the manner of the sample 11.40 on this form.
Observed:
9.00
